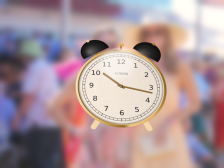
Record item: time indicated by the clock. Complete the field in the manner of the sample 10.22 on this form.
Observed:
10.17
